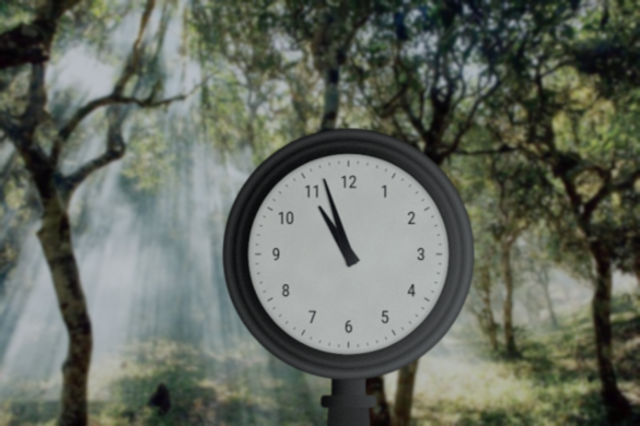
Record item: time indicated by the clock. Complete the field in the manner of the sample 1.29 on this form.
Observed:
10.57
